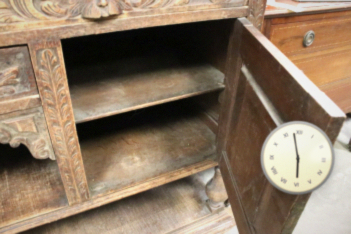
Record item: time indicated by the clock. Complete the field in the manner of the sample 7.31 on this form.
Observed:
5.58
